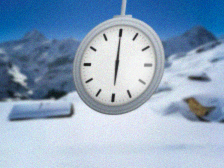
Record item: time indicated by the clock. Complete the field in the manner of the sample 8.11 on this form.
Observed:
6.00
